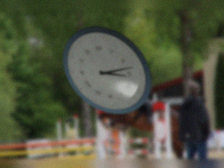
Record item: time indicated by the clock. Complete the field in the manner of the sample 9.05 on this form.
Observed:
3.13
